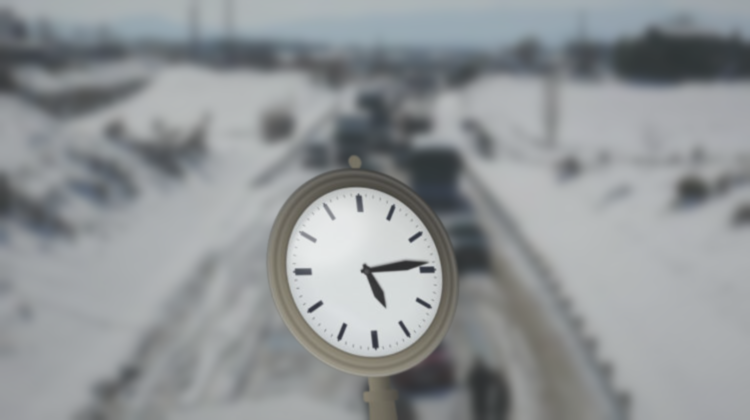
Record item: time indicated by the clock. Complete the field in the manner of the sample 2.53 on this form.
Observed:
5.14
